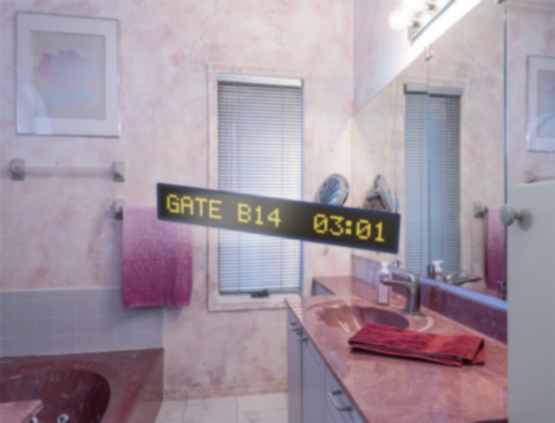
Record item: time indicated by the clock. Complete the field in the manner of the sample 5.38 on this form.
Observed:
3.01
